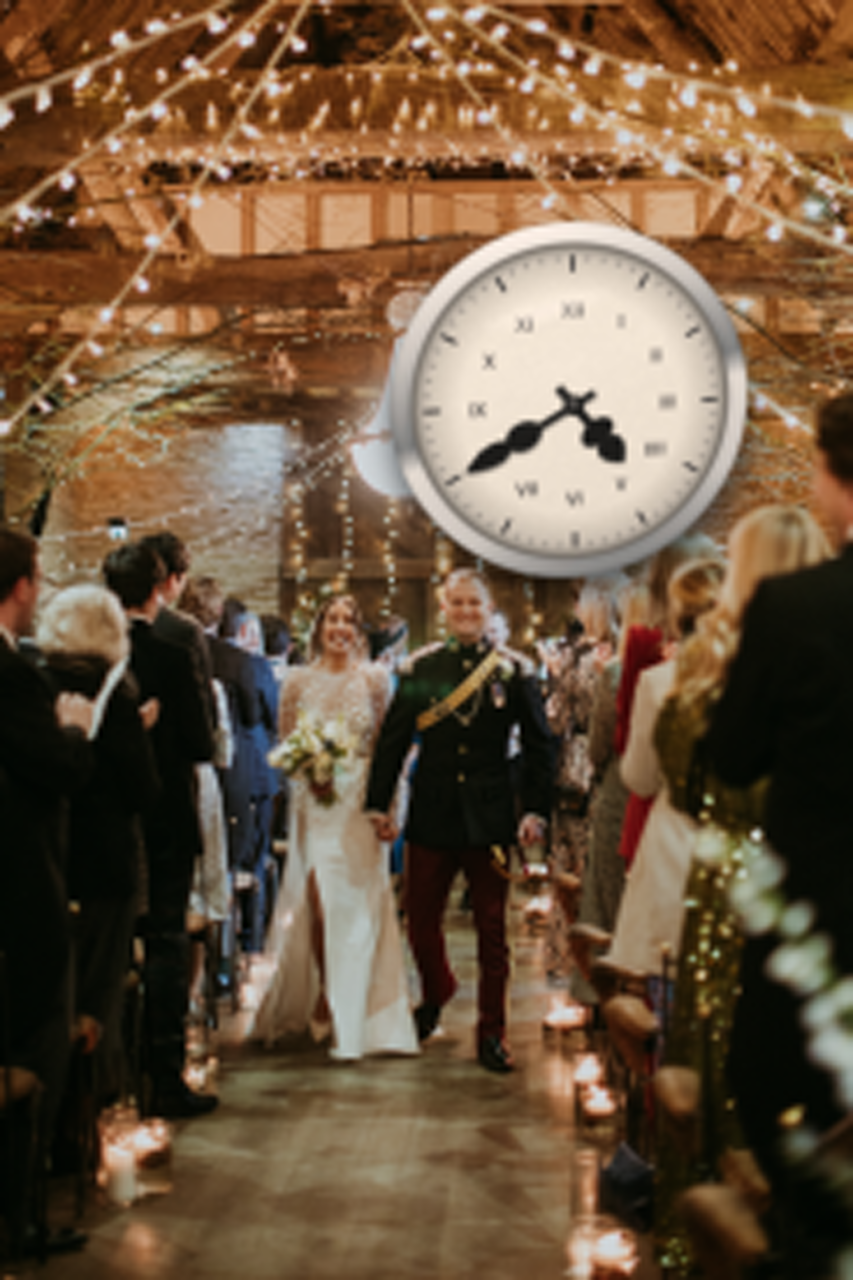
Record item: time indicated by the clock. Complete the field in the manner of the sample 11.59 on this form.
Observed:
4.40
